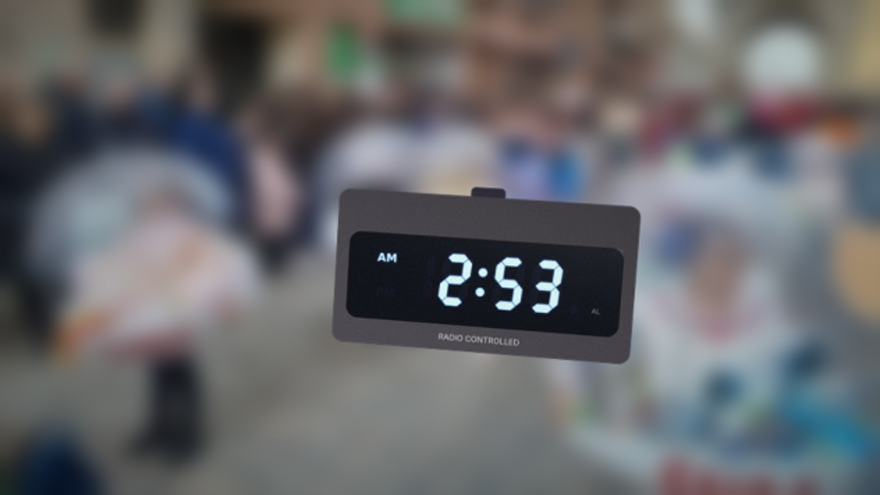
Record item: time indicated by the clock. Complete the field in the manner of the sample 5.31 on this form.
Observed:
2.53
